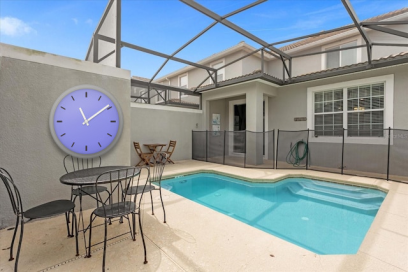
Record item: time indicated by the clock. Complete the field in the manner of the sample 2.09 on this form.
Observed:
11.09
